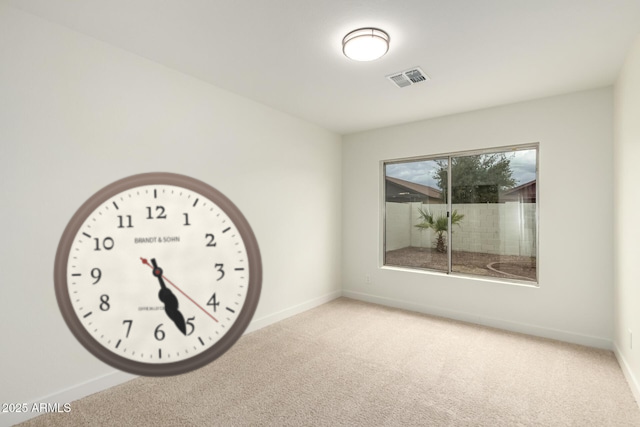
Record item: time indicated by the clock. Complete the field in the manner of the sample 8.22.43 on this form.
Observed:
5.26.22
